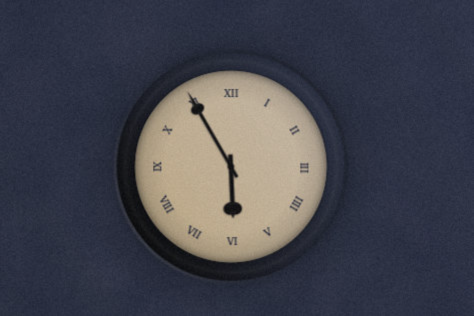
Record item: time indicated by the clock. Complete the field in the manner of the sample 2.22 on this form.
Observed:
5.55
